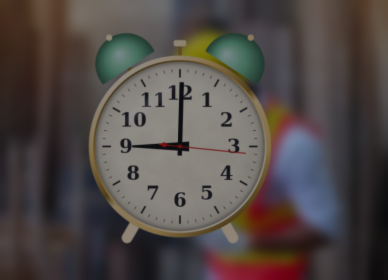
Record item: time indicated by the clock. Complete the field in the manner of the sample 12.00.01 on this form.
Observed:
9.00.16
